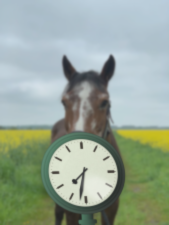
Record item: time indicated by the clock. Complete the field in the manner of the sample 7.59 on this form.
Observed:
7.32
